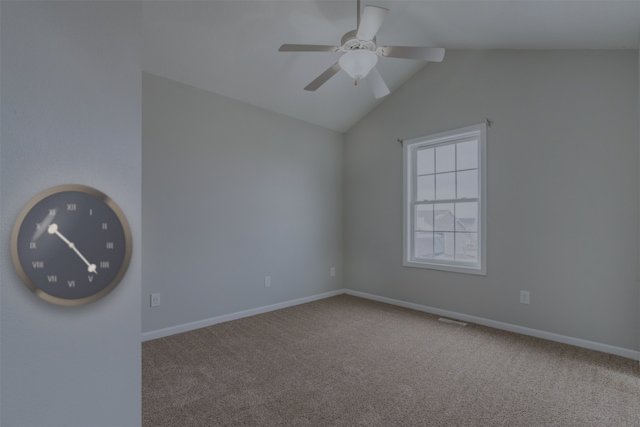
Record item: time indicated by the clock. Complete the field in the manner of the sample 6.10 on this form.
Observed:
10.23
